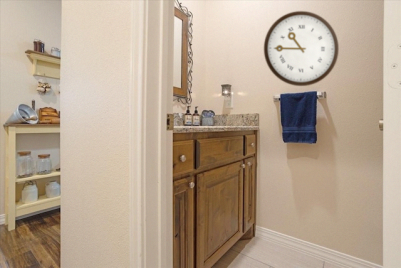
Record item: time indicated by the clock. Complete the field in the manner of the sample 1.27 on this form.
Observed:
10.45
